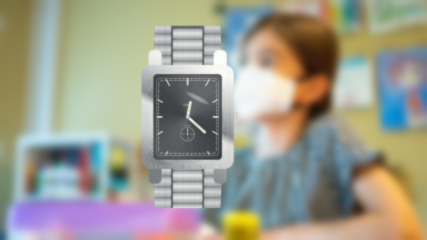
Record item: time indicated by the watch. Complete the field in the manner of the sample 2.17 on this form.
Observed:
12.22
